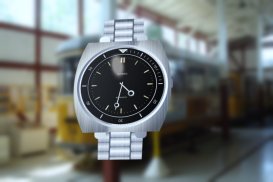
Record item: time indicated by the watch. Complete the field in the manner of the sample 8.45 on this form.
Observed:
4.32
